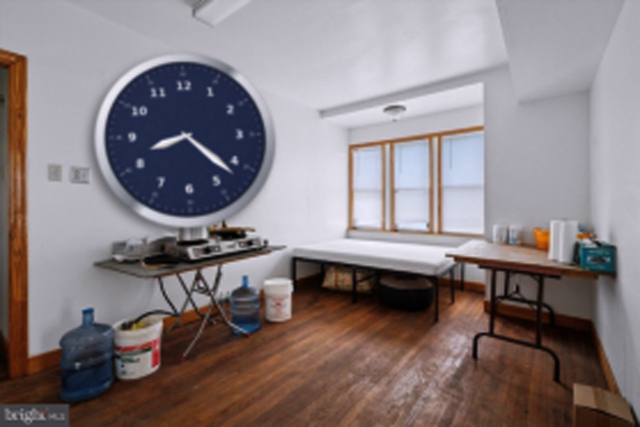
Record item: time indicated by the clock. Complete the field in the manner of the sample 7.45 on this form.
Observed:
8.22
